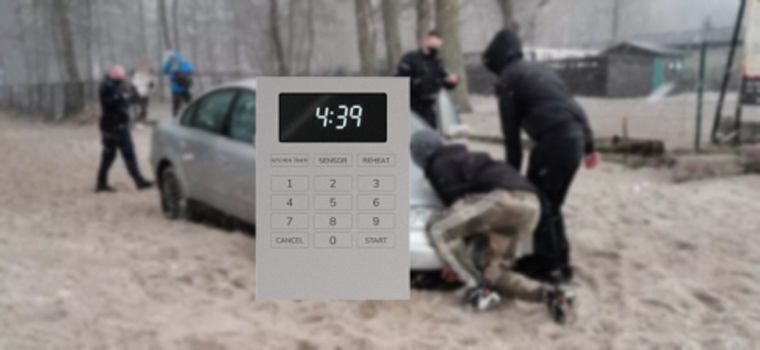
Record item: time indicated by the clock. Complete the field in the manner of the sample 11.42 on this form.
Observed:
4.39
